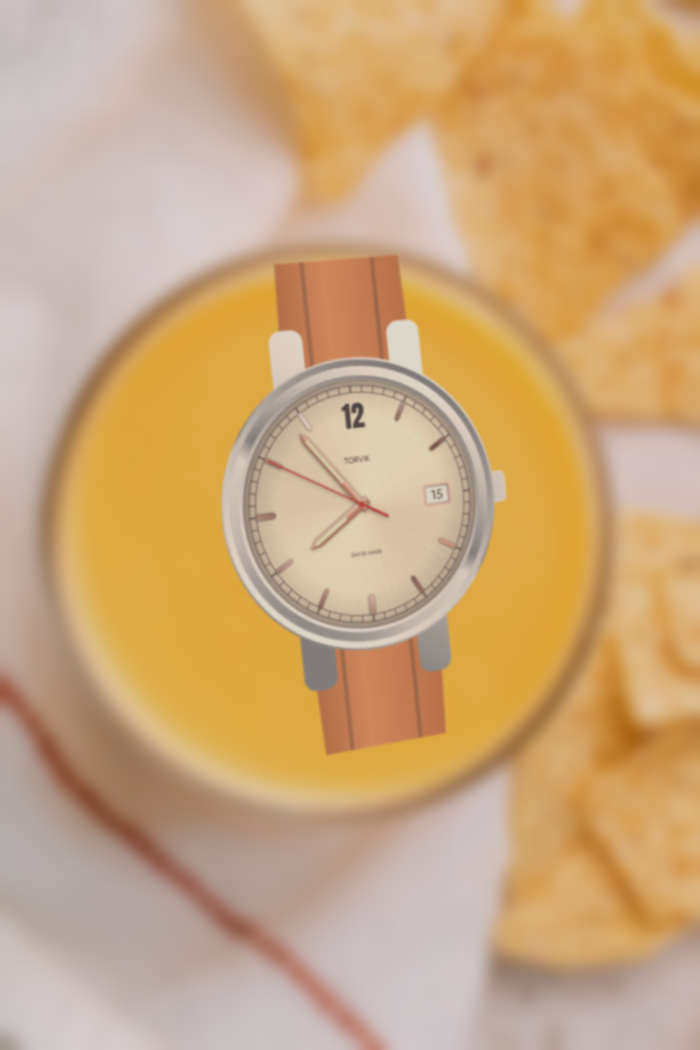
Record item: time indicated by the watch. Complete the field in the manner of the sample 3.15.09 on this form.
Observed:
7.53.50
